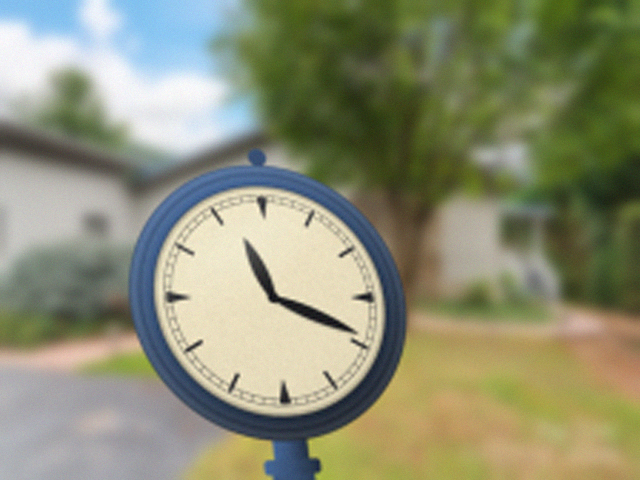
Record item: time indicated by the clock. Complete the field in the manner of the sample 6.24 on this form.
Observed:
11.19
